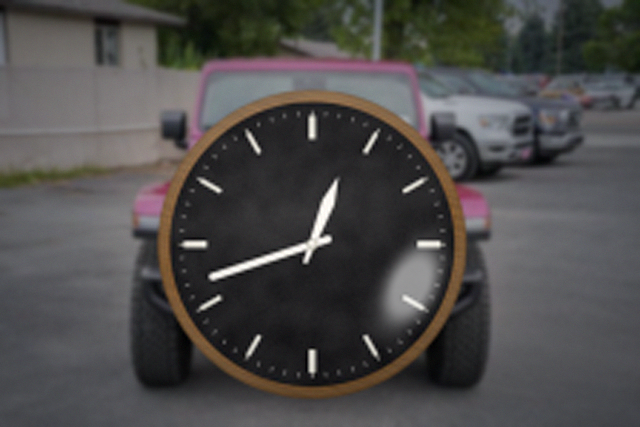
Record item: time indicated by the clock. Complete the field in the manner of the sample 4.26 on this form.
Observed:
12.42
